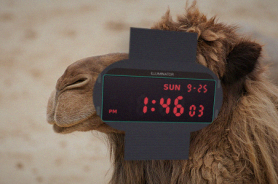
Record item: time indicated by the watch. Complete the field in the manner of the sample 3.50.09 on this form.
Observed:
1.46.03
